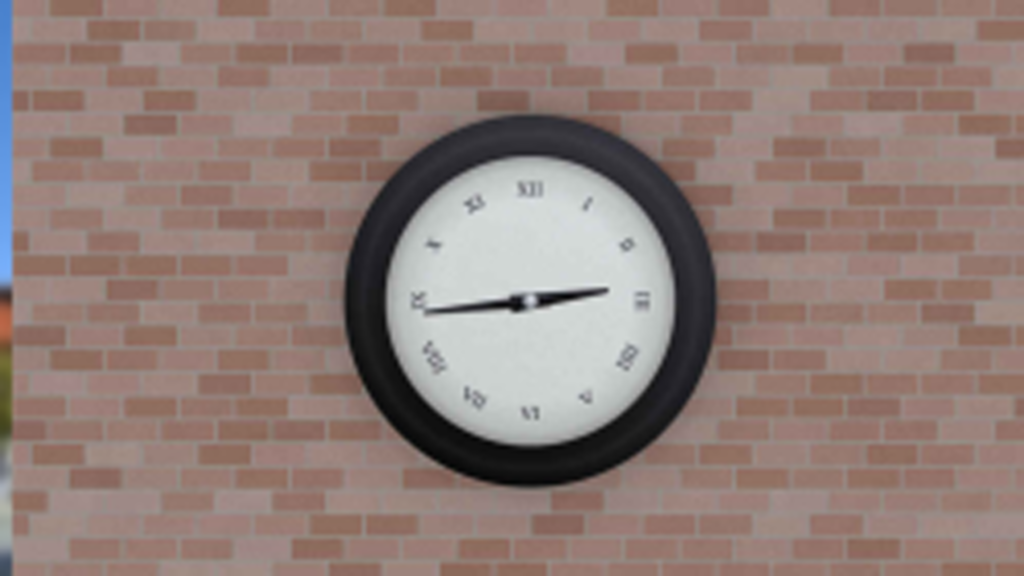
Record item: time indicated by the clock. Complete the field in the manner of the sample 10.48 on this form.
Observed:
2.44
